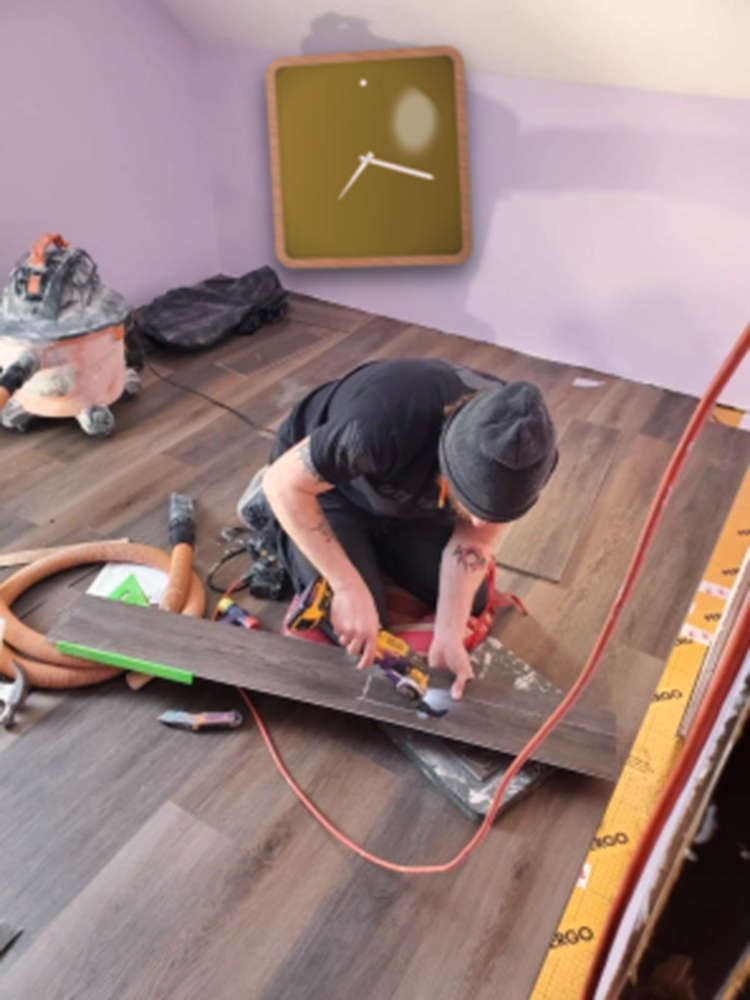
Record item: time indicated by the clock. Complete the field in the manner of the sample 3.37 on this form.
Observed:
7.18
